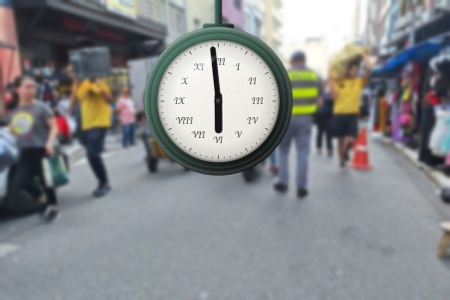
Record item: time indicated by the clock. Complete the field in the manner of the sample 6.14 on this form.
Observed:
5.59
